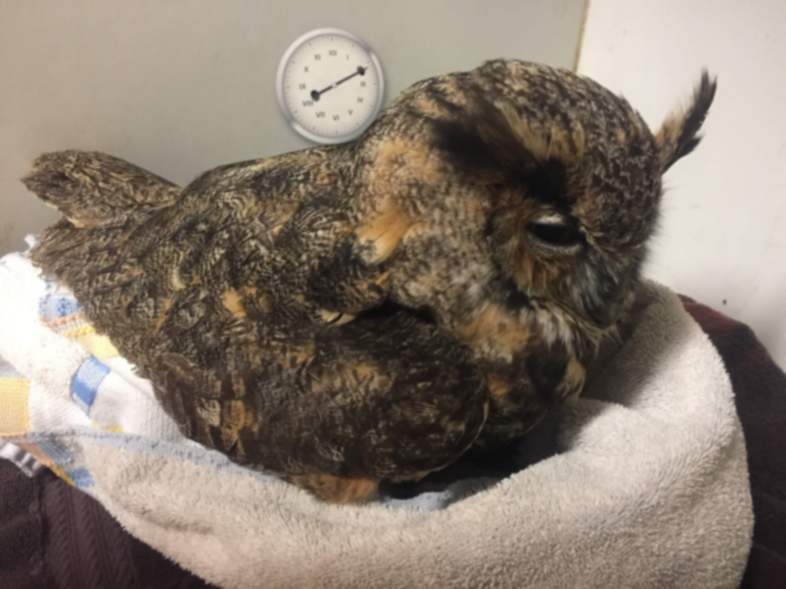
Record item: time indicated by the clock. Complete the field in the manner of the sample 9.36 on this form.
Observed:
8.11
